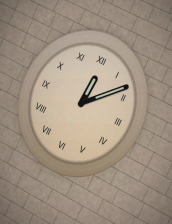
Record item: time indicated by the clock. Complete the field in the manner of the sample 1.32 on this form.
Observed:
12.08
